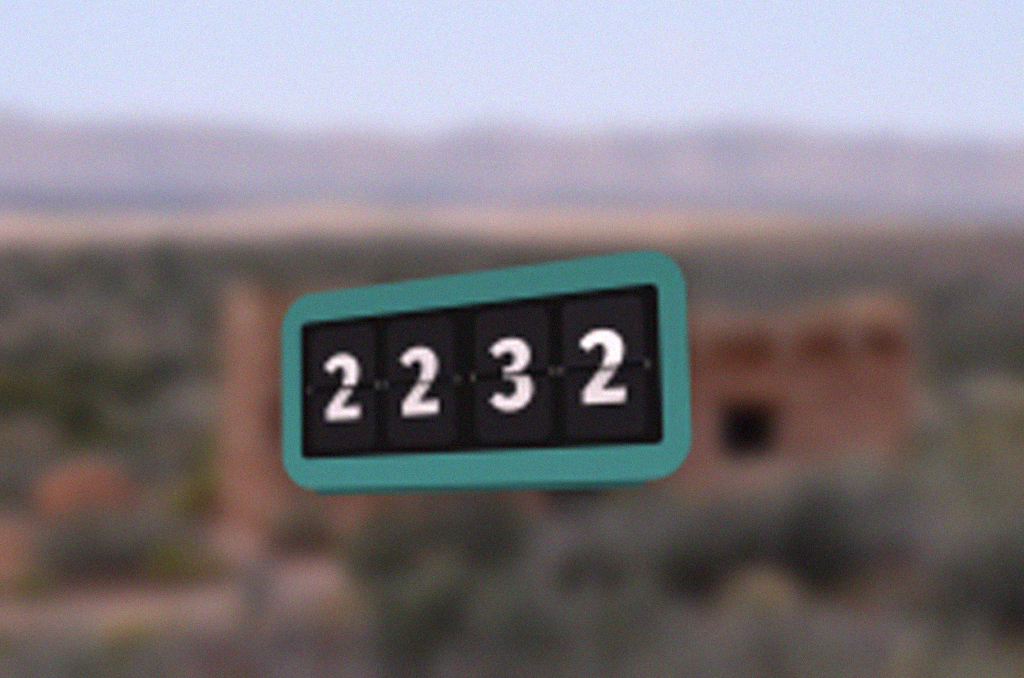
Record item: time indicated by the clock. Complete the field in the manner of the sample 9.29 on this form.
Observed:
22.32
